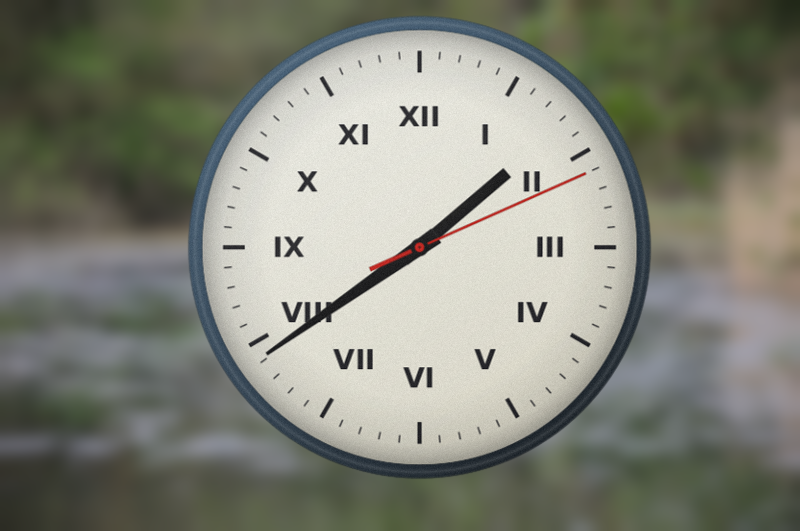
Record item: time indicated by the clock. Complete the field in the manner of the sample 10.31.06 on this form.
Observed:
1.39.11
